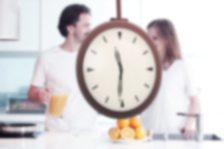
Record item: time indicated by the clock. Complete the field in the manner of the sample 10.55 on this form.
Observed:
11.31
